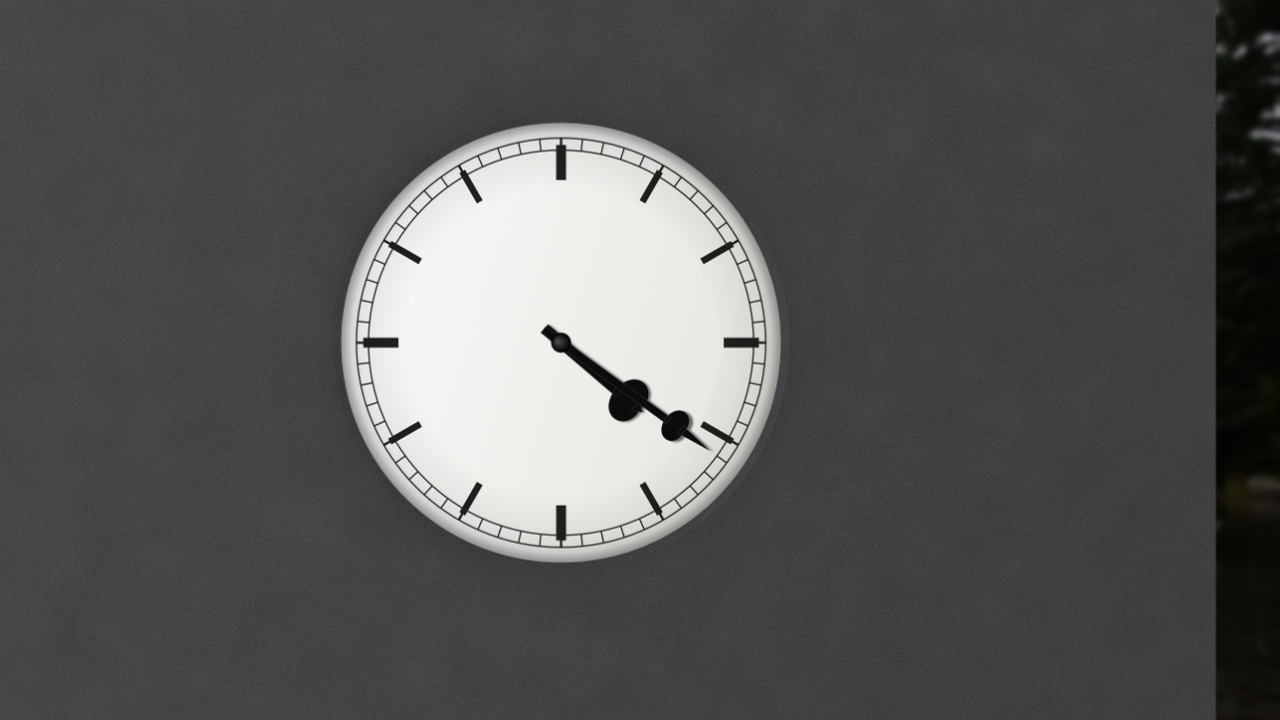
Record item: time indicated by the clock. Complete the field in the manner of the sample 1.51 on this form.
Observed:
4.21
